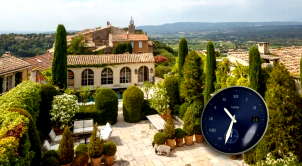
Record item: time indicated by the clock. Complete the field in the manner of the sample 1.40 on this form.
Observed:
10.32
